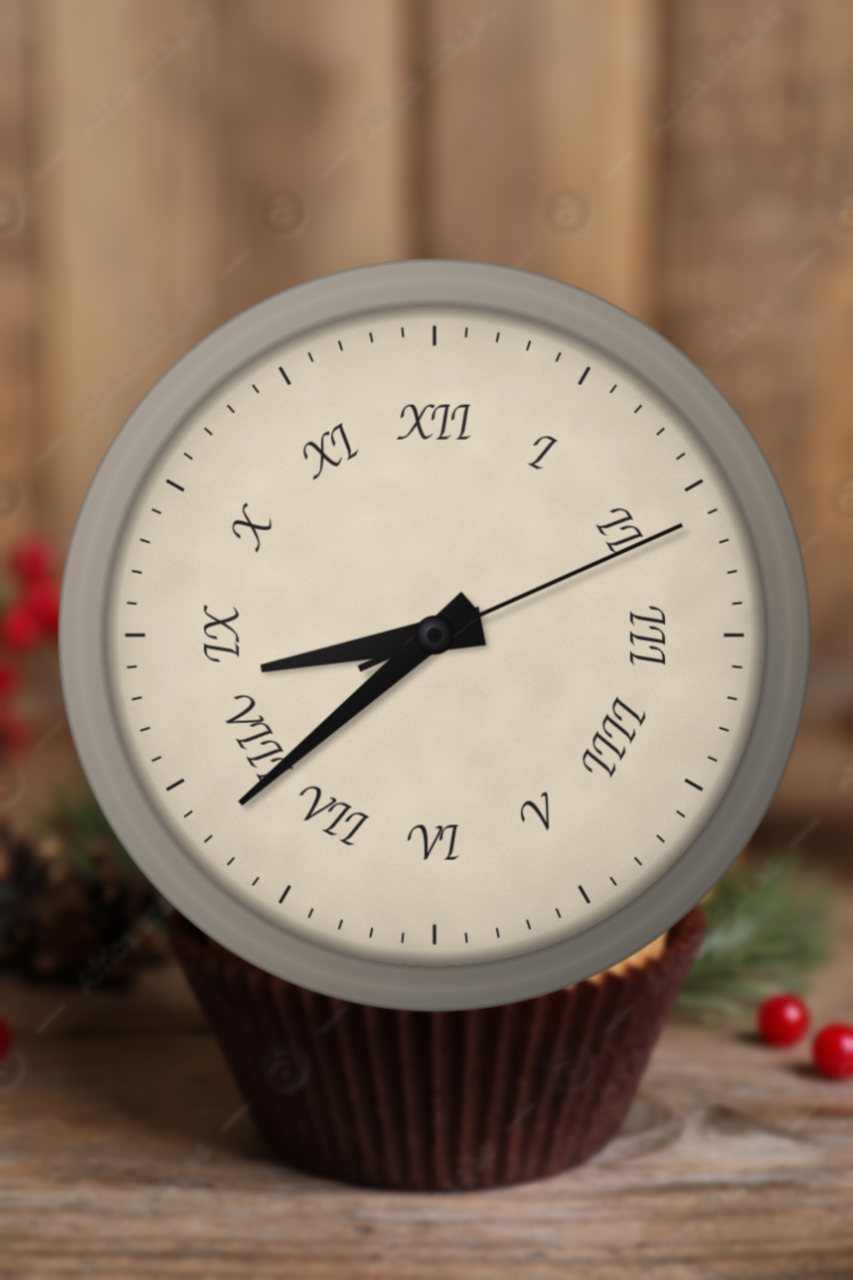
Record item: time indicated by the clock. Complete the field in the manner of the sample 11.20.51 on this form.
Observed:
8.38.11
